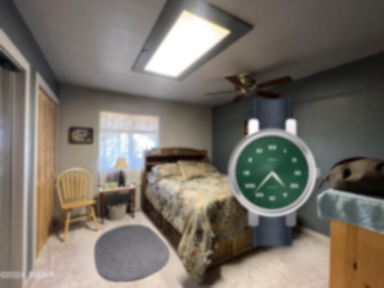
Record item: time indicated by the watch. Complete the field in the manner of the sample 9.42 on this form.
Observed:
4.37
